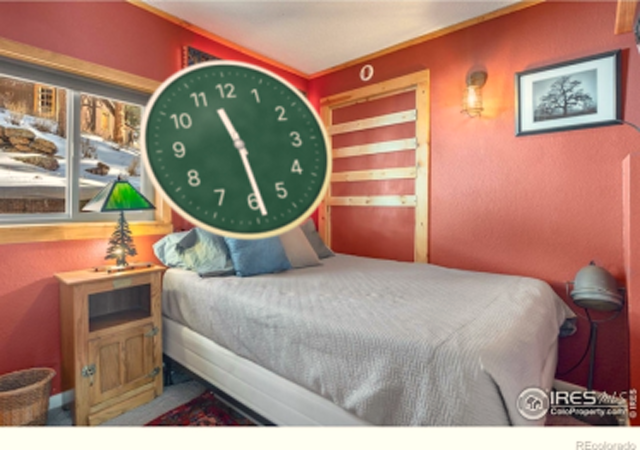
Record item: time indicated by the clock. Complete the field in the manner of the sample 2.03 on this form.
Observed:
11.29
